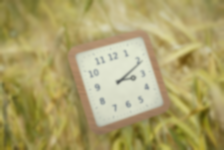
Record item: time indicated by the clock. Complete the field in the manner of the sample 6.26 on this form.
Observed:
3.11
